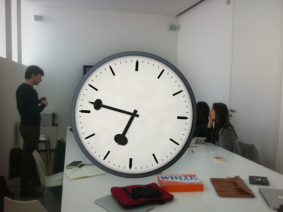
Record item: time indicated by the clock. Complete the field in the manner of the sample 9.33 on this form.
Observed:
6.47
